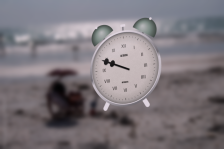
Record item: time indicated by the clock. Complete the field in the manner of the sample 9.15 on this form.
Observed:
9.49
